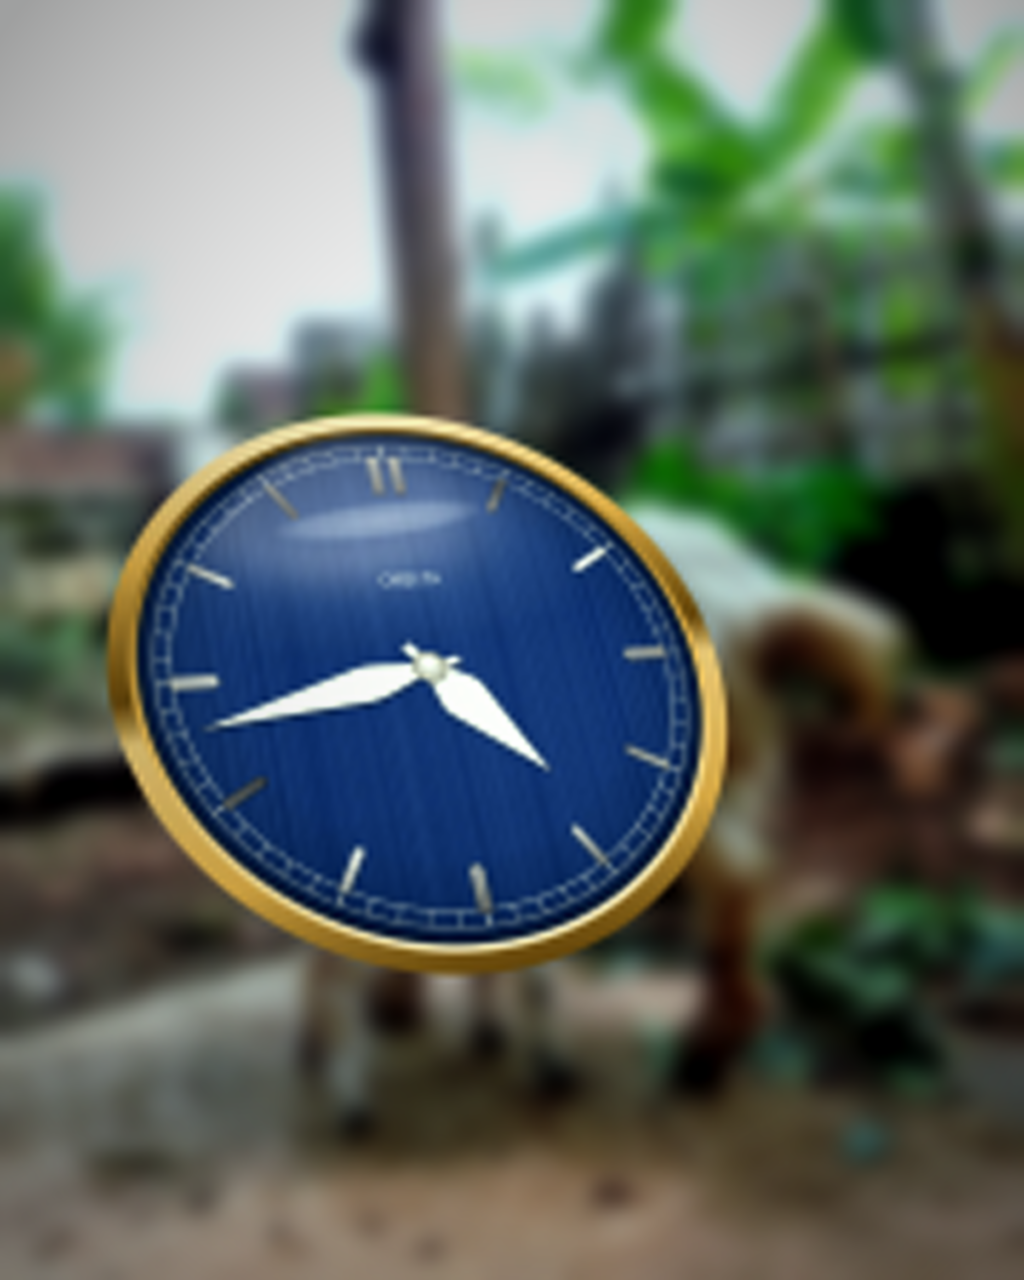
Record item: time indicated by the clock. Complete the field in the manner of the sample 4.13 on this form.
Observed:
4.43
